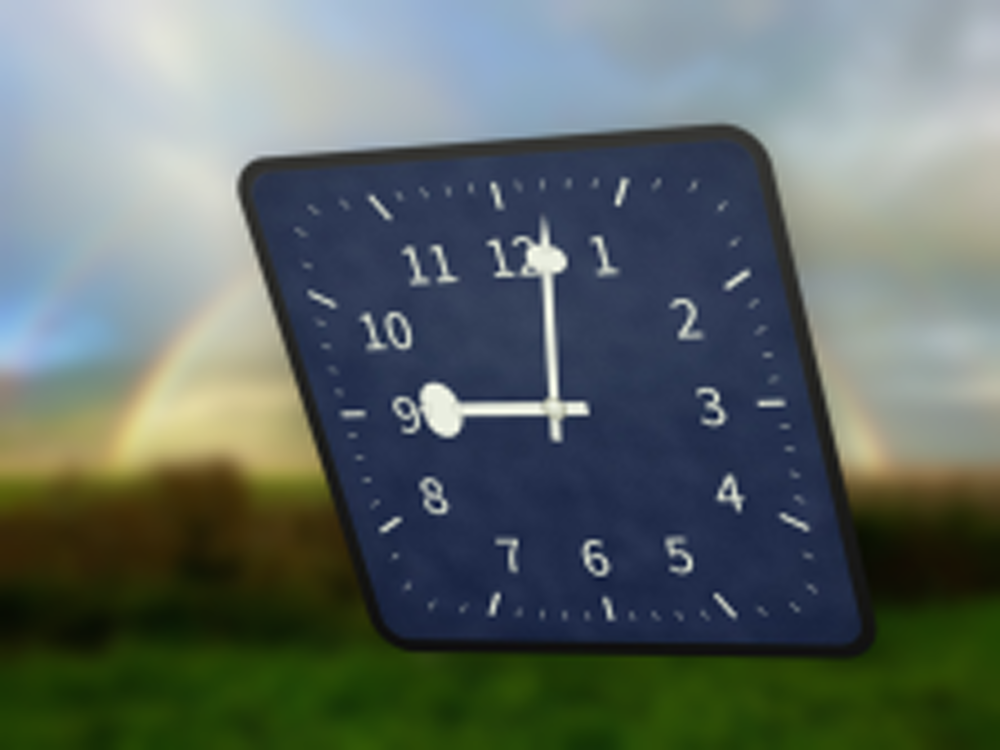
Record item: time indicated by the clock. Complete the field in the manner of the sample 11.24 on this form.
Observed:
9.02
